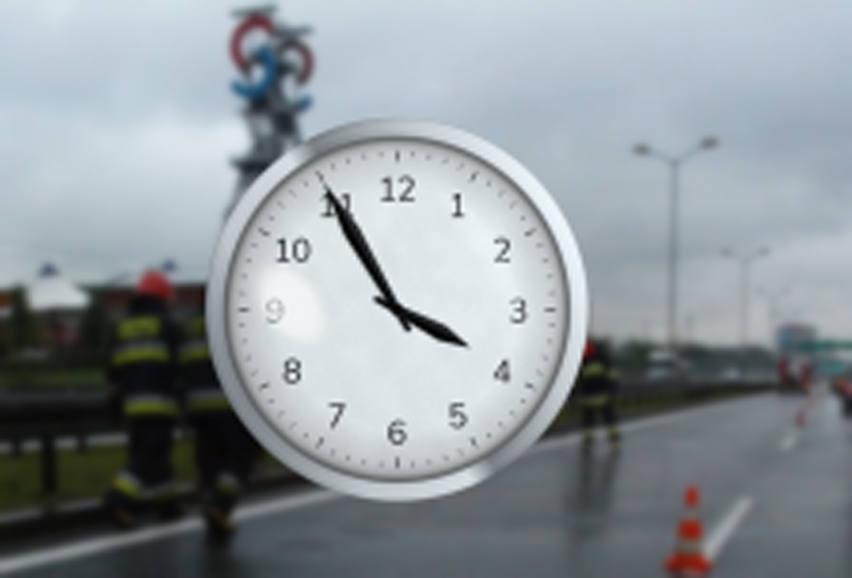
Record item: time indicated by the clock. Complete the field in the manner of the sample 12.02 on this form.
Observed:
3.55
